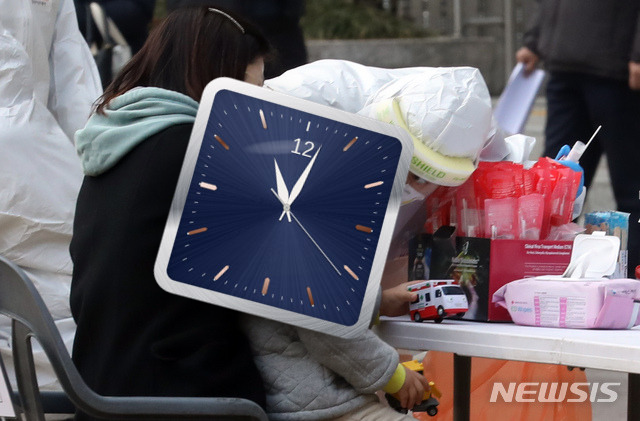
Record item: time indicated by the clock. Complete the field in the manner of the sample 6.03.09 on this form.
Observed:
11.02.21
